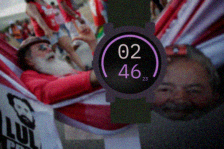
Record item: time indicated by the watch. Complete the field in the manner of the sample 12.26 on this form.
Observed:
2.46
